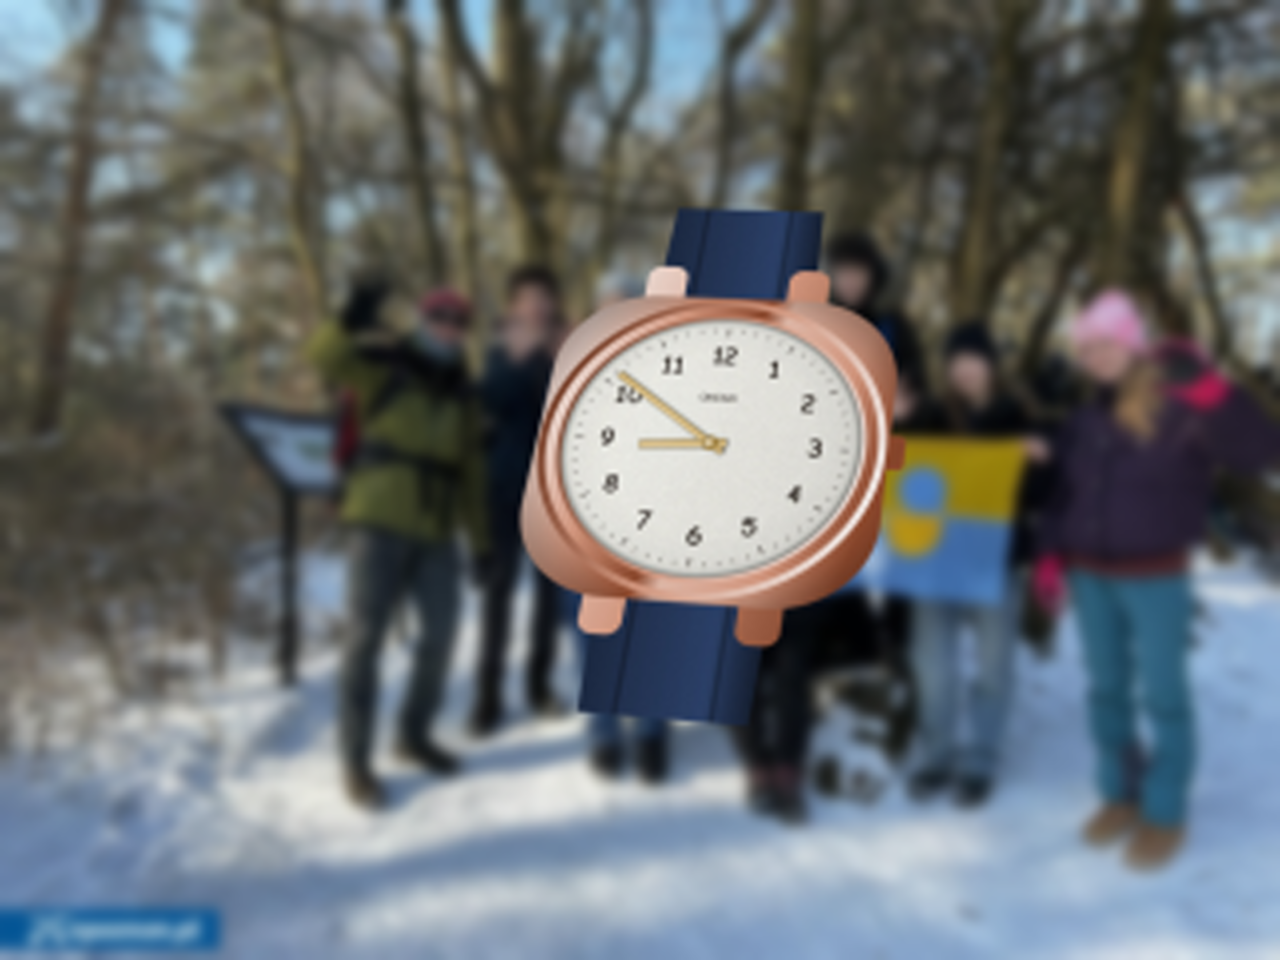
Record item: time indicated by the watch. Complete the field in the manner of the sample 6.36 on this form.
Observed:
8.51
